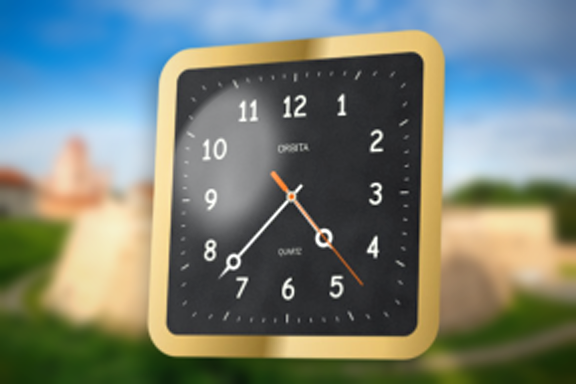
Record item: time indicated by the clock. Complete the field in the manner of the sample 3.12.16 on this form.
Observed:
4.37.23
